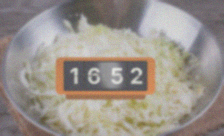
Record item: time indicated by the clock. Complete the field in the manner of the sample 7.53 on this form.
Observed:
16.52
